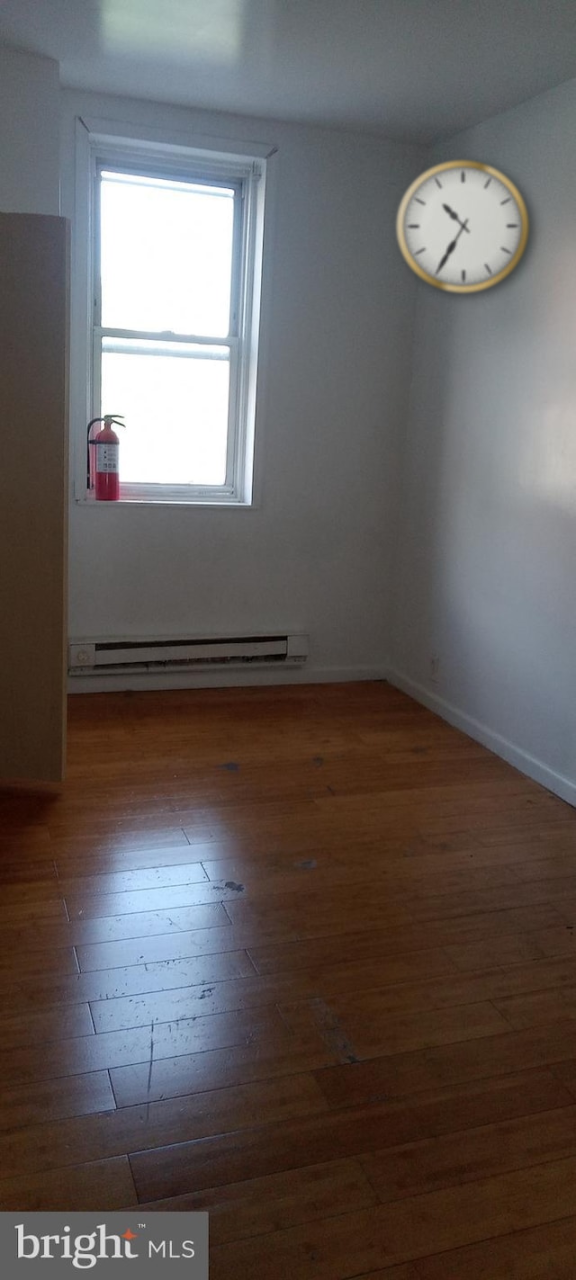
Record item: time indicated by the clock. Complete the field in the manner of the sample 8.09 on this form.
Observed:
10.35
